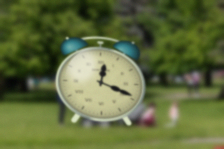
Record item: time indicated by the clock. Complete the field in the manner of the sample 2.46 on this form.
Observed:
12.19
